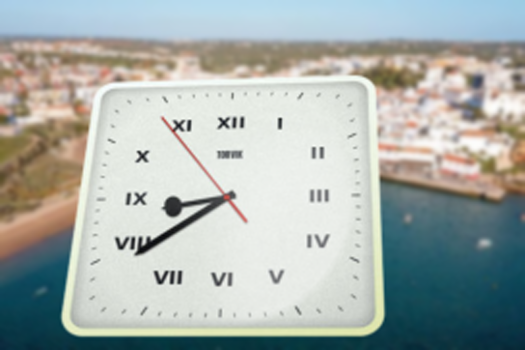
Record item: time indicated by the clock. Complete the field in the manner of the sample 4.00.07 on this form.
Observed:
8.38.54
